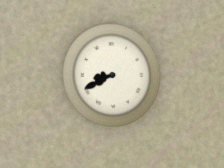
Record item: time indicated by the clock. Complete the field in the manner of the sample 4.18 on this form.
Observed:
8.41
